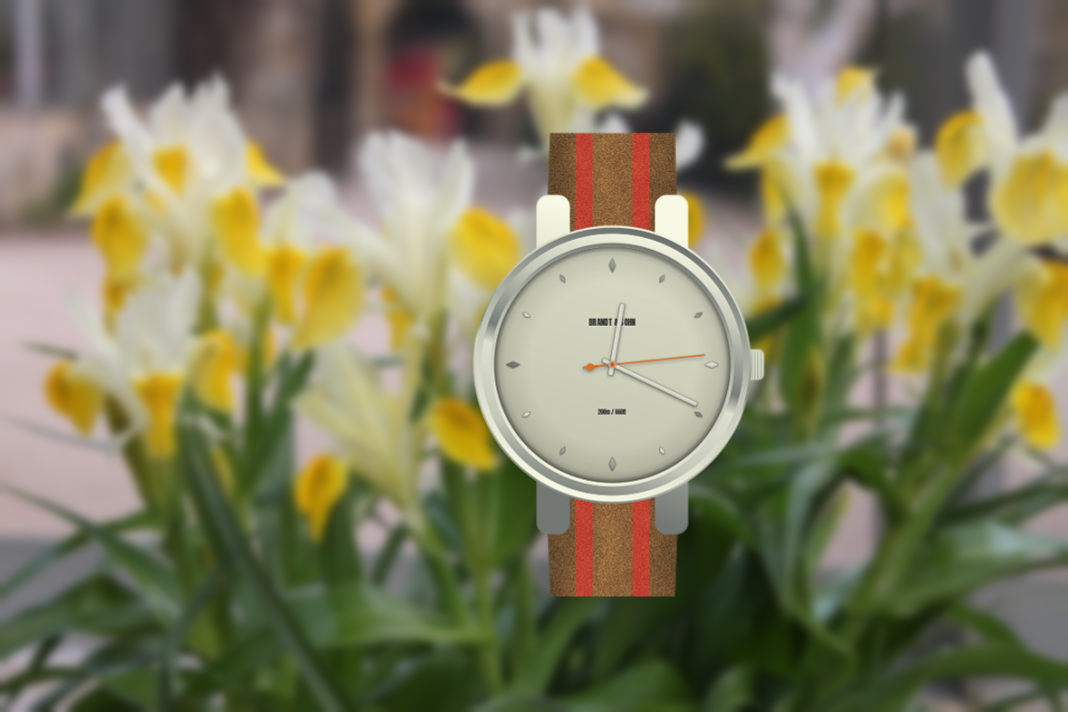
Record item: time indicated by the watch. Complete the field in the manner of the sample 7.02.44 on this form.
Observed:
12.19.14
